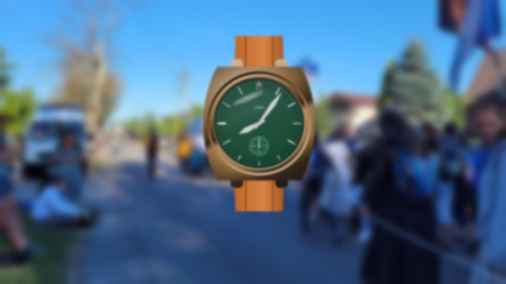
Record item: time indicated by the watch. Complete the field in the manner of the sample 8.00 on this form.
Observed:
8.06
